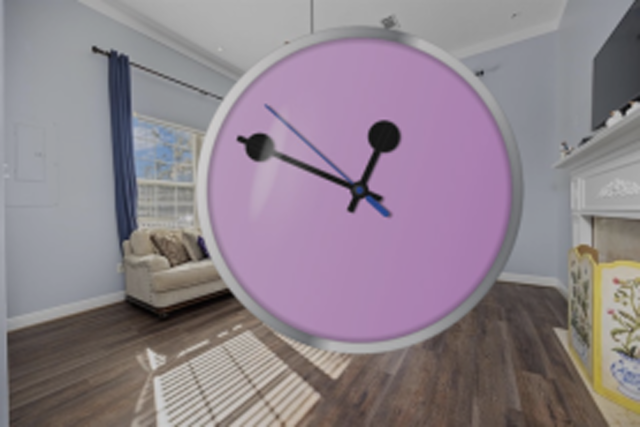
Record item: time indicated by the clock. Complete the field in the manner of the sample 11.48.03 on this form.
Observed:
12.48.52
